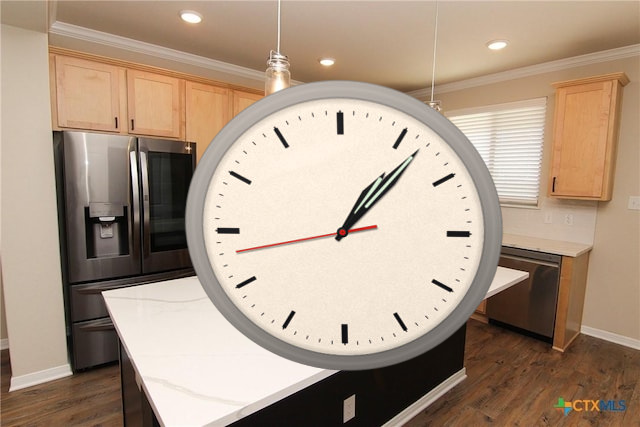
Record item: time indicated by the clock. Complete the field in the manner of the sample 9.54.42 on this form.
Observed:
1.06.43
